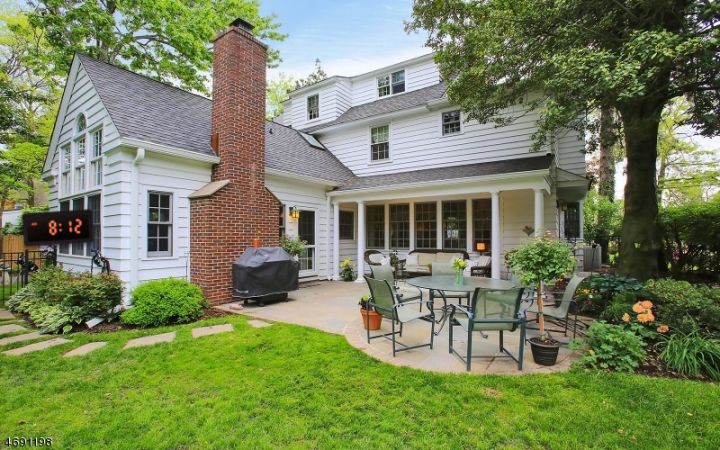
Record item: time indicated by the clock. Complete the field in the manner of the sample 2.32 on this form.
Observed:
8.12
